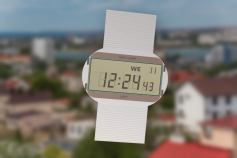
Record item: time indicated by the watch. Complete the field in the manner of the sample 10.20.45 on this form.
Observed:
12.24.43
